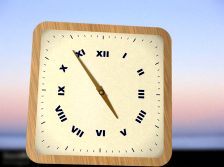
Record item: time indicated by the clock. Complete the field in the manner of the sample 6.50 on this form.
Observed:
4.54
